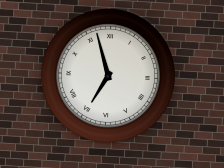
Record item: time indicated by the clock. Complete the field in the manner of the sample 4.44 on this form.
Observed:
6.57
